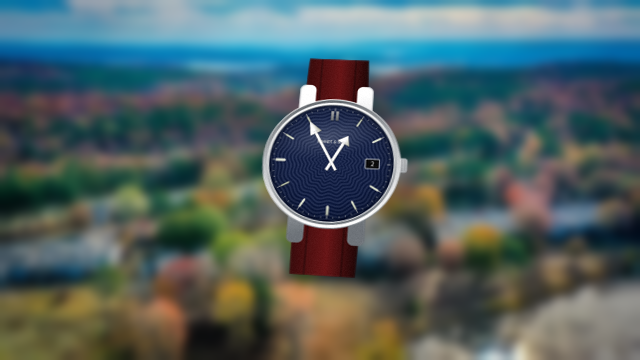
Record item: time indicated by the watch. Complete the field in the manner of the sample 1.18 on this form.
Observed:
12.55
